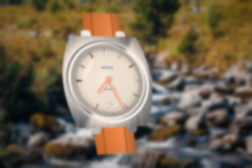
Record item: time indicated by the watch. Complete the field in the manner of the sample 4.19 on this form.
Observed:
7.26
